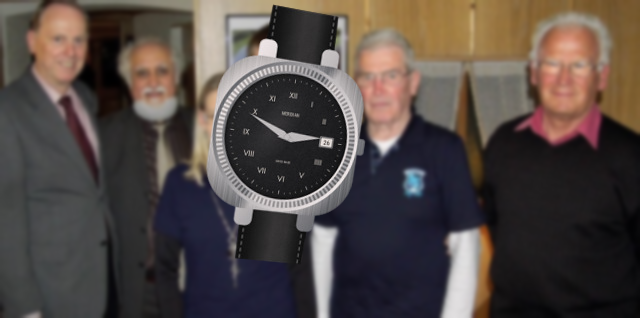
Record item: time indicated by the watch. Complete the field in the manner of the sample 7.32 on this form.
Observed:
2.49
